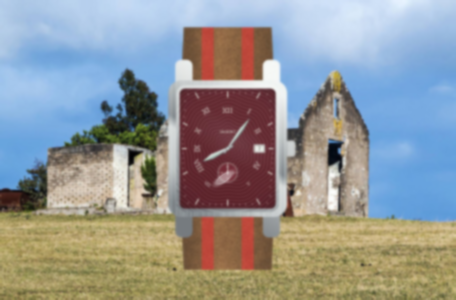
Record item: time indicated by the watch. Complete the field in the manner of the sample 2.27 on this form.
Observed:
8.06
